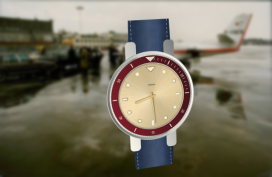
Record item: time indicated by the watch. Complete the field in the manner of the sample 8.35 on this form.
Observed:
8.29
